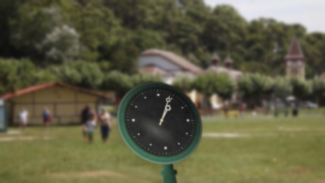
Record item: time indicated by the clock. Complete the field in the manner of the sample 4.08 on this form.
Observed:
1.04
